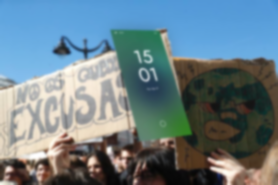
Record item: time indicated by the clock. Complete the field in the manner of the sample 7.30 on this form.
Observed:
15.01
